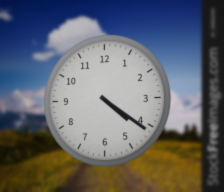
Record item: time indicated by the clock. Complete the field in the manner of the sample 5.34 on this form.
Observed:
4.21
